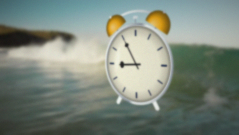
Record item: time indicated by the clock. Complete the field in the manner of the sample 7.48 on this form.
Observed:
8.55
